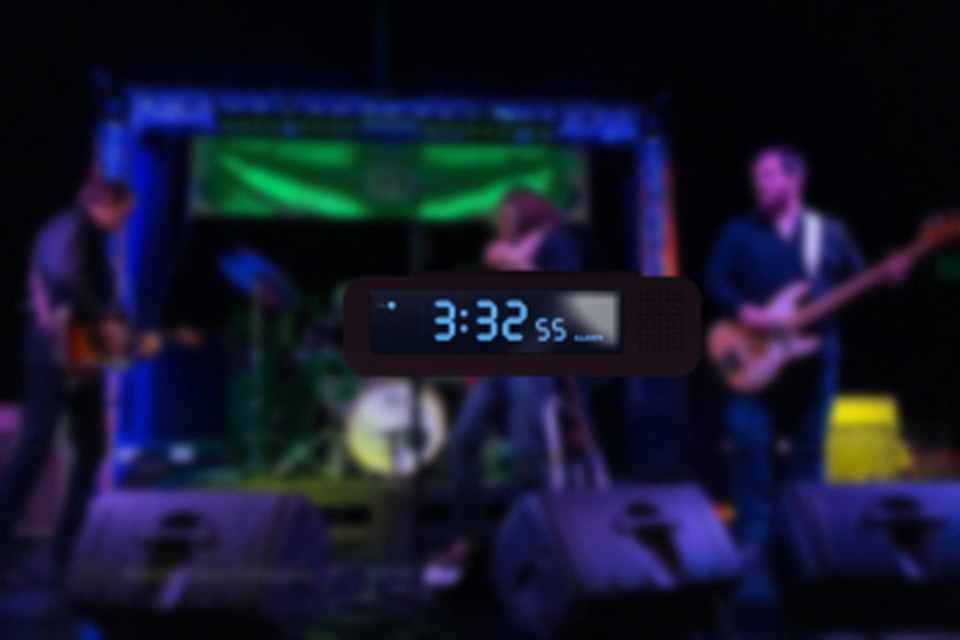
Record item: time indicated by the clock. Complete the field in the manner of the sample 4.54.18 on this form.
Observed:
3.32.55
